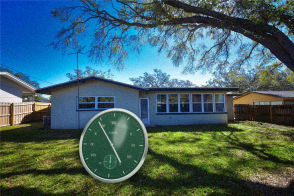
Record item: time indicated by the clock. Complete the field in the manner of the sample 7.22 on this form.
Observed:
4.54
